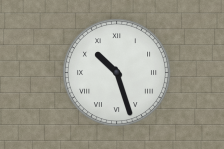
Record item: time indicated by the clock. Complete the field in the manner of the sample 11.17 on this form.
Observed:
10.27
